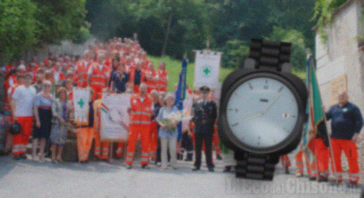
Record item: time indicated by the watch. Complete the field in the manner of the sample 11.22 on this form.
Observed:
8.06
